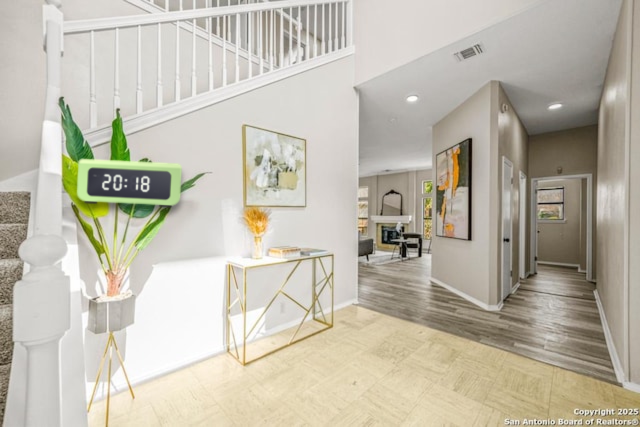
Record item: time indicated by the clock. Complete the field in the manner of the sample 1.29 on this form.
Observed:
20.18
